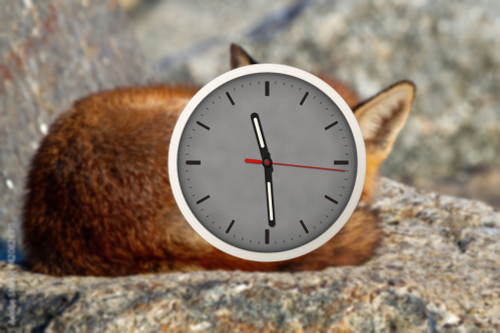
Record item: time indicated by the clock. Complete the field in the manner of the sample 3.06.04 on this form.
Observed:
11.29.16
